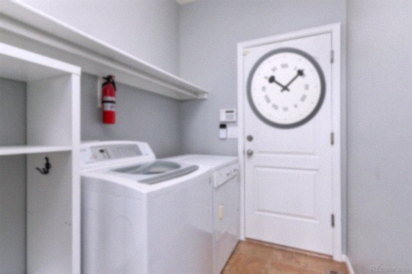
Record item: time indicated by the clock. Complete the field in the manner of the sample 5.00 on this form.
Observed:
10.08
